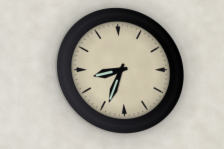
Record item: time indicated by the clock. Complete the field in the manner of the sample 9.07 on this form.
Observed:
8.34
